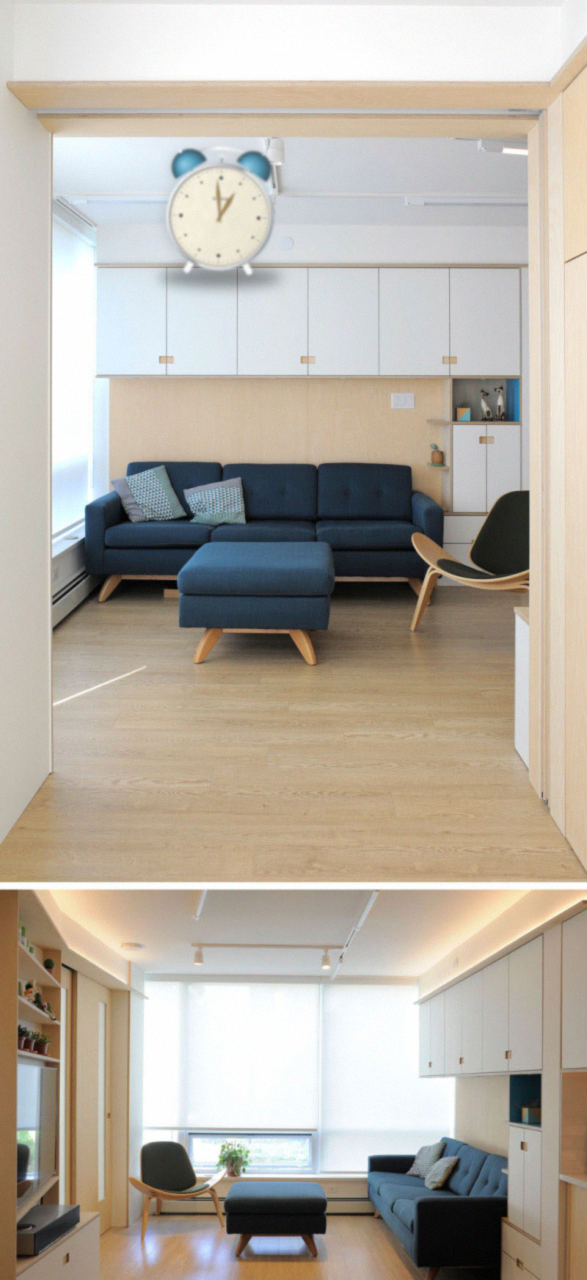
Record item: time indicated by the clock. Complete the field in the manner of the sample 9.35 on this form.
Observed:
12.59
